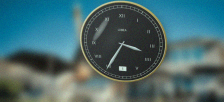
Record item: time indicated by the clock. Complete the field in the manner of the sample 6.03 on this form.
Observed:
3.35
